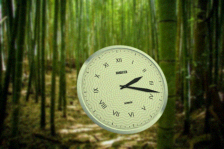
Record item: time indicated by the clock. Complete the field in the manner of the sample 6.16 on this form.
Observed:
2.18
